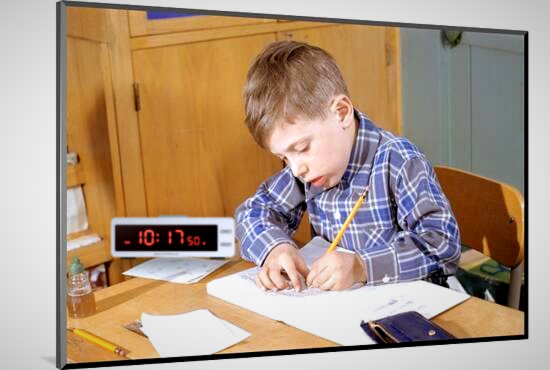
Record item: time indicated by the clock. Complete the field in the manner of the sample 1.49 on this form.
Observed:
10.17
